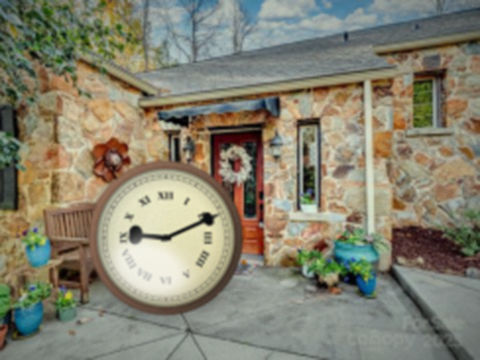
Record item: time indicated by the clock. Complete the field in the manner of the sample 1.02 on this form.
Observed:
9.11
